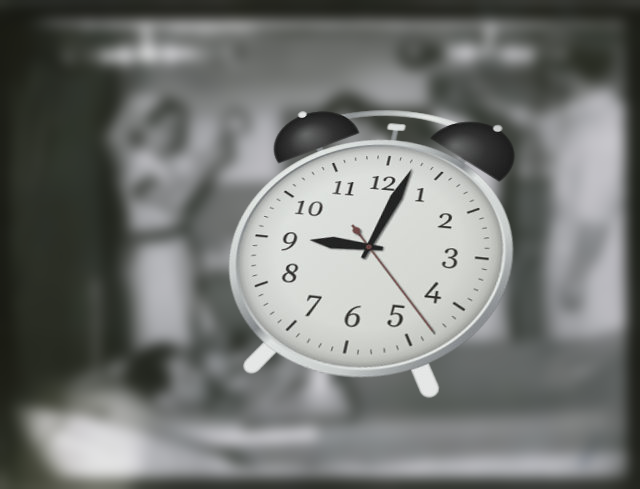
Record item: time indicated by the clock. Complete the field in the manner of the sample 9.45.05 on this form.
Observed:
9.02.23
